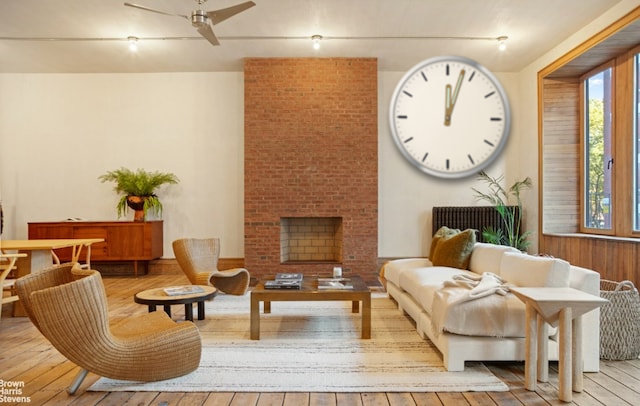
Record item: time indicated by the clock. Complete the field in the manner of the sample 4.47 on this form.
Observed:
12.03
